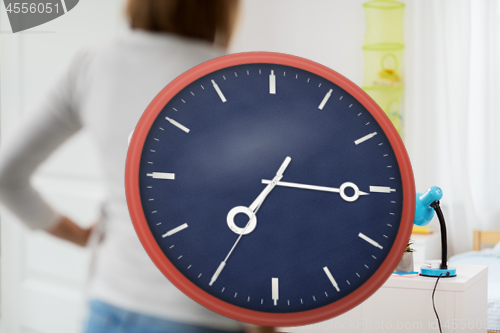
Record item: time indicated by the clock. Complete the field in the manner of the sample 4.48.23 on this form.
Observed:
7.15.35
